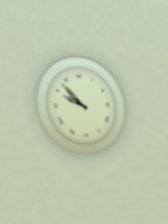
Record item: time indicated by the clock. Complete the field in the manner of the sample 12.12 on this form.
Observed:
9.53
